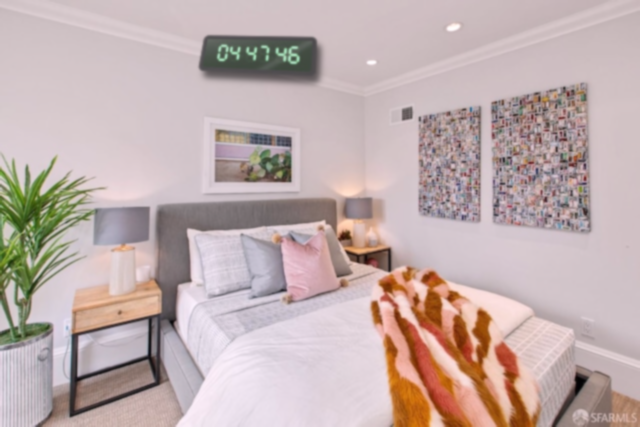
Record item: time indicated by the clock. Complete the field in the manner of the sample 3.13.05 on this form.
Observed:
4.47.46
